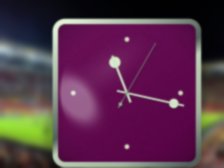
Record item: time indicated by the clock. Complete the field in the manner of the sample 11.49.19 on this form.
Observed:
11.17.05
